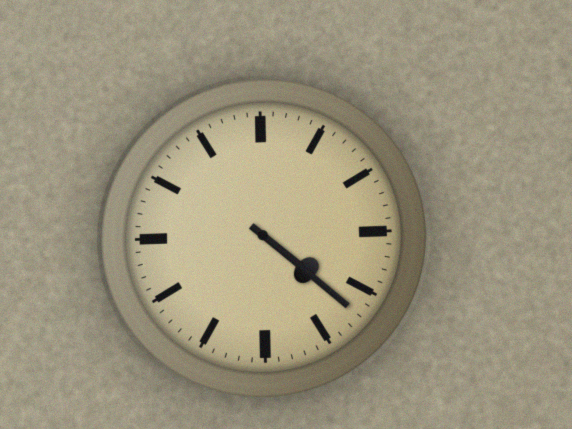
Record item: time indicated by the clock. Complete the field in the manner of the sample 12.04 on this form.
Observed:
4.22
